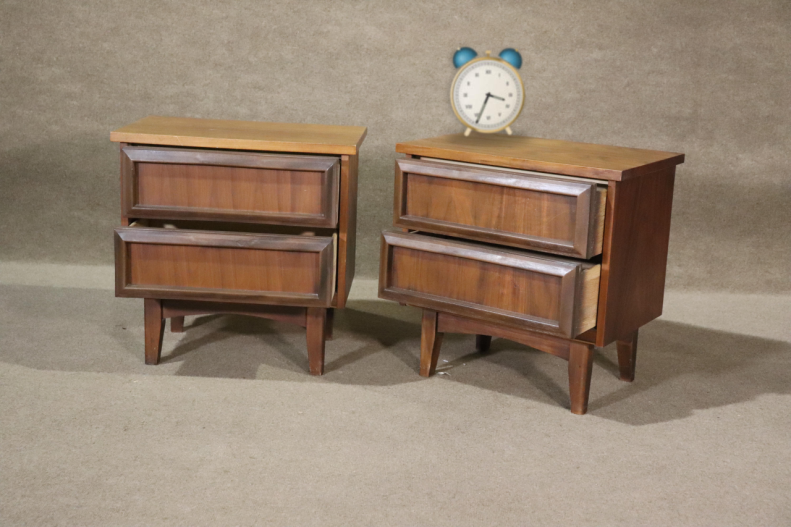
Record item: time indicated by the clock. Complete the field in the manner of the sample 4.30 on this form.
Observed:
3.34
